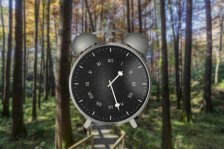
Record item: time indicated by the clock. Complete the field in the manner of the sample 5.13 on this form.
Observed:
1.27
